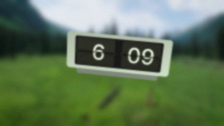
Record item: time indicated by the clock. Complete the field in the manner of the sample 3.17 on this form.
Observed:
6.09
